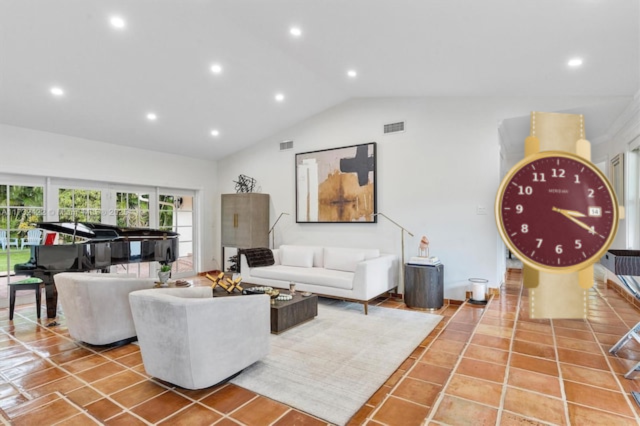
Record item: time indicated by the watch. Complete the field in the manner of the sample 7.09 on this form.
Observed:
3.20
